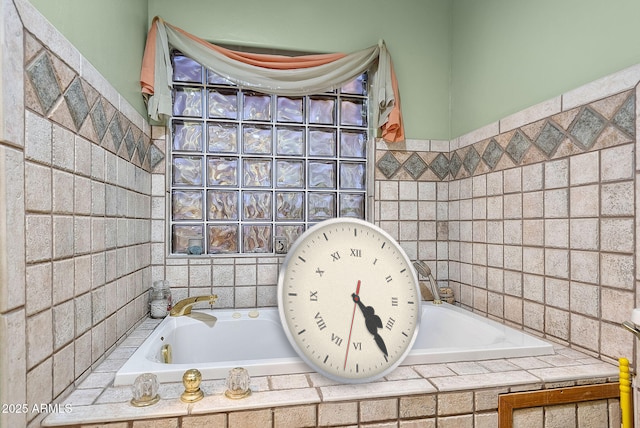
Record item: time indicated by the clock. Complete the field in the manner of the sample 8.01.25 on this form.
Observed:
4.24.32
